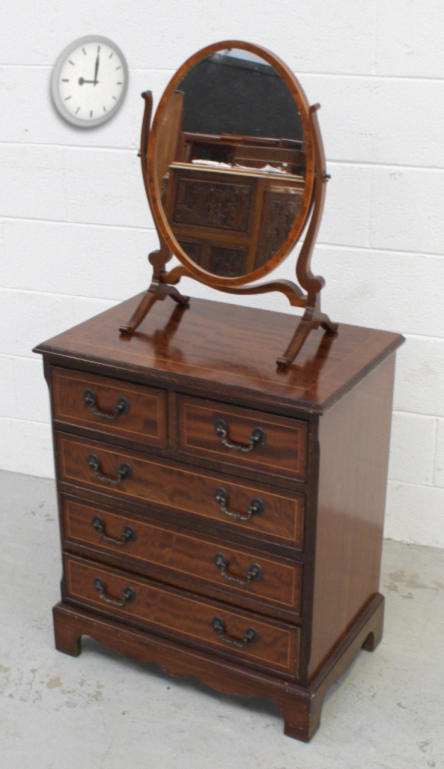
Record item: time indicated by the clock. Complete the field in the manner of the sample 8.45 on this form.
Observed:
9.00
